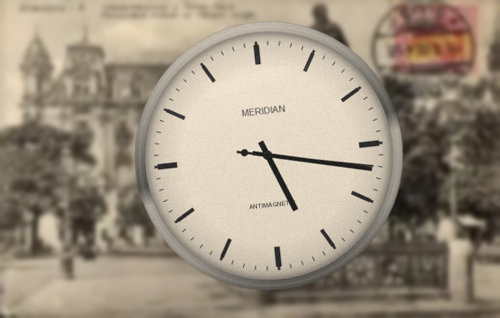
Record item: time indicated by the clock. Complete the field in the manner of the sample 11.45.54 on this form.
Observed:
5.17.17
